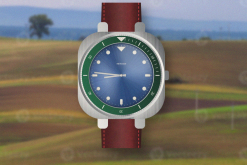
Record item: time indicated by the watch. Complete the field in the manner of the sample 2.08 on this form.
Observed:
8.46
